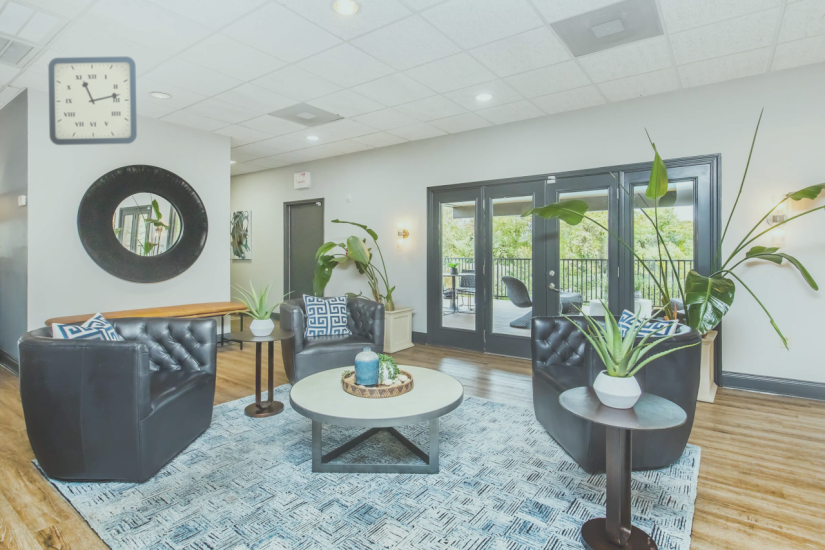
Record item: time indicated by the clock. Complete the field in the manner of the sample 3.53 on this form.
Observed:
11.13
